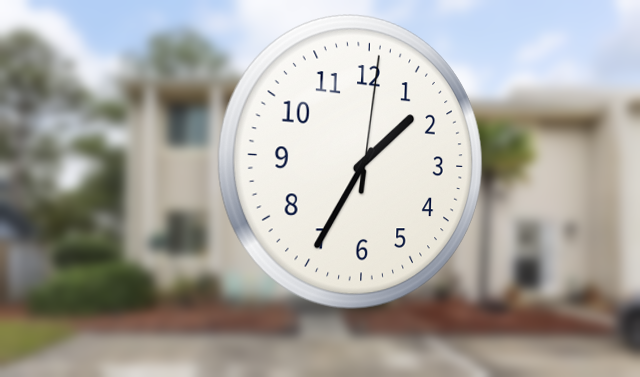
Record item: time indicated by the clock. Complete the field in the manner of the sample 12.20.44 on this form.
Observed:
1.35.01
